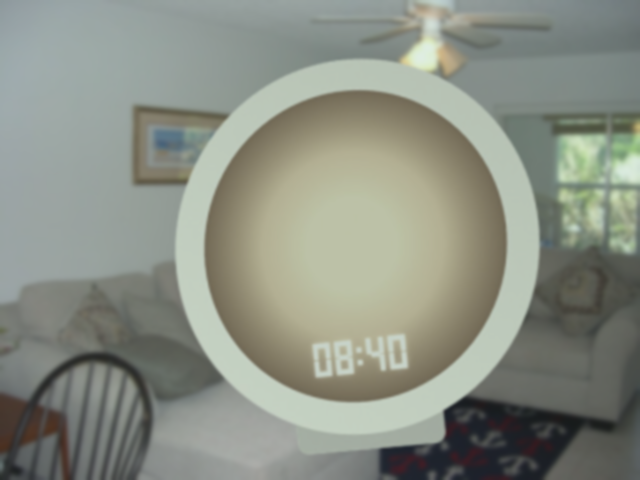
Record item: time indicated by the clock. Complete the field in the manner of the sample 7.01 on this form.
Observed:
8.40
